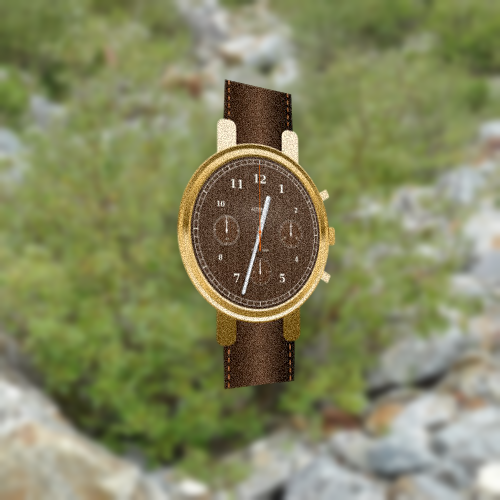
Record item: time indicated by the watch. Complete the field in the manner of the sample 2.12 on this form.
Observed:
12.33
